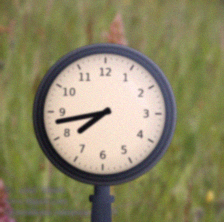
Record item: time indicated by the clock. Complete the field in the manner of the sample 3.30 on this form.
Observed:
7.43
